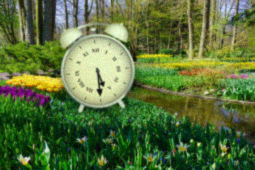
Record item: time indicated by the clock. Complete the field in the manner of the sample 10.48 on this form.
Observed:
5.30
